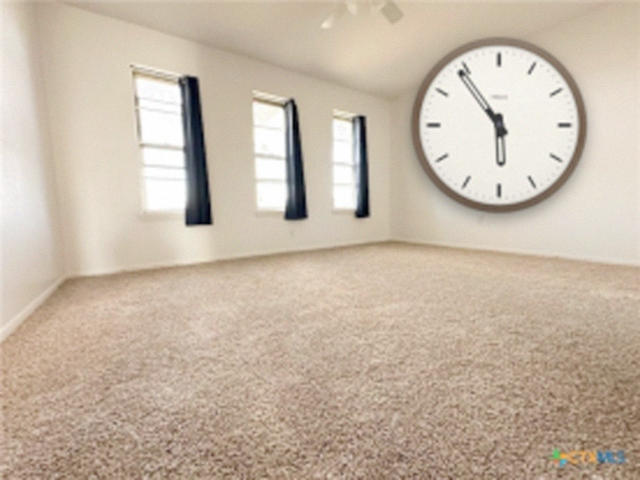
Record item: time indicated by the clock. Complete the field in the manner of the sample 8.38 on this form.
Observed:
5.54
